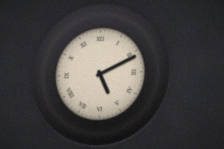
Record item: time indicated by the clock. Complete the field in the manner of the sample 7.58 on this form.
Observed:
5.11
